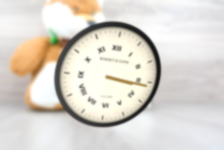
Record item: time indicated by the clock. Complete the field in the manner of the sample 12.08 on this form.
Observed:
3.16
